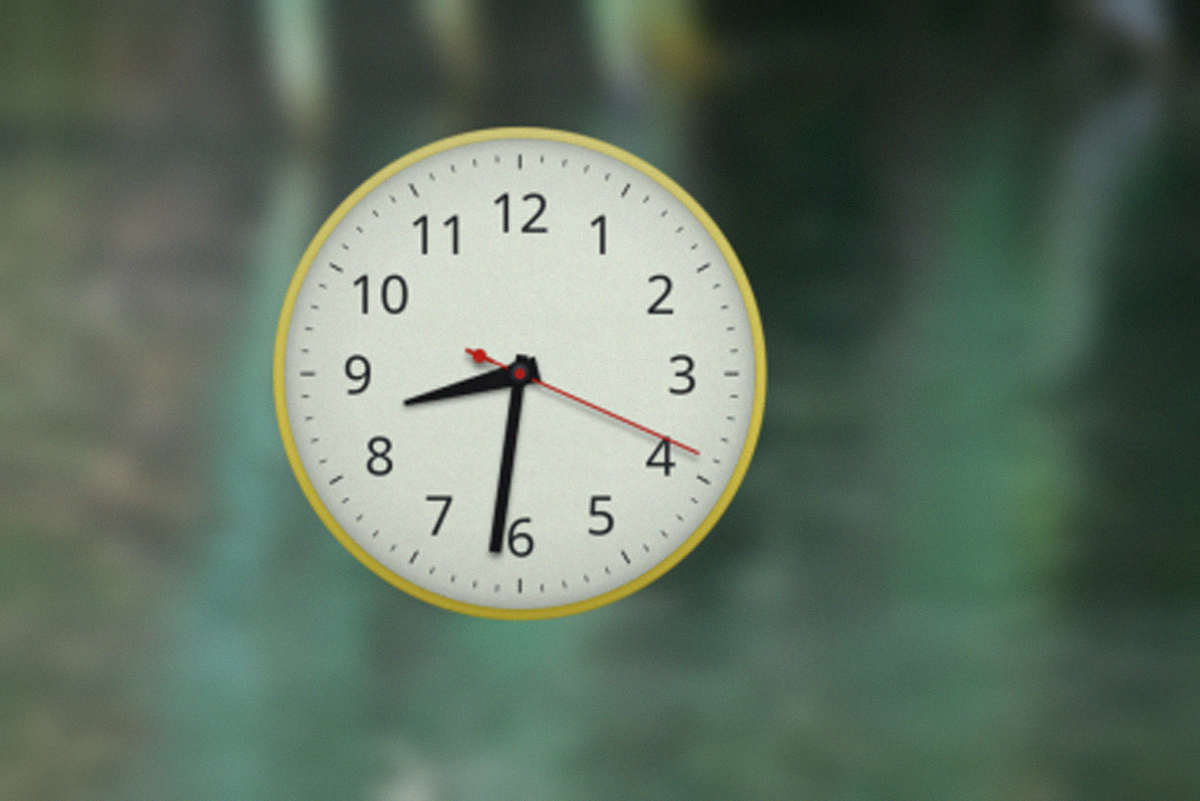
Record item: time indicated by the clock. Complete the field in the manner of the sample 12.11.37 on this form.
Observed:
8.31.19
